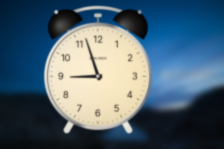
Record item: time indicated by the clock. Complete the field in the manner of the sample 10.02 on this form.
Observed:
8.57
